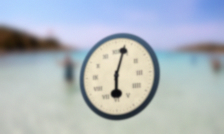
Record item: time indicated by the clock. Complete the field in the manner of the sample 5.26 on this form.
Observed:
6.03
